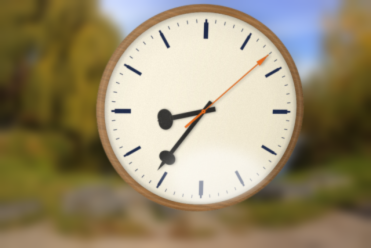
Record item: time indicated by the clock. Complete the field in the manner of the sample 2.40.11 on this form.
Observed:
8.36.08
